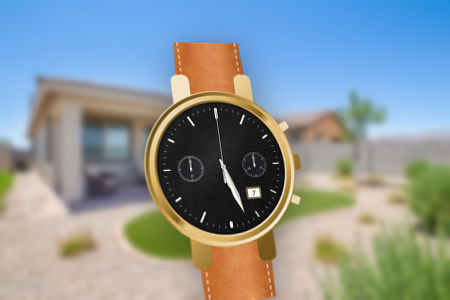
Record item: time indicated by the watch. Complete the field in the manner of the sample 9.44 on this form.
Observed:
5.27
